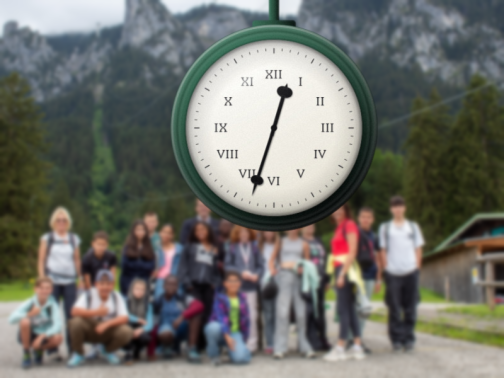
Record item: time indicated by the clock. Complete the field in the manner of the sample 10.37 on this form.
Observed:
12.33
